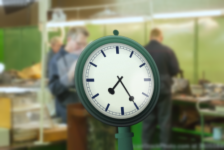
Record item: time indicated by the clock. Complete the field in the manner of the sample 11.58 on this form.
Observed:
7.25
